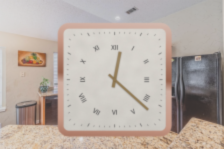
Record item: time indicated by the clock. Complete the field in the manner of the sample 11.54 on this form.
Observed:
12.22
